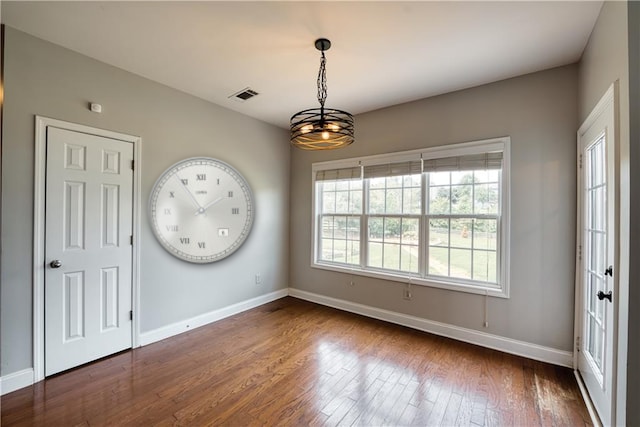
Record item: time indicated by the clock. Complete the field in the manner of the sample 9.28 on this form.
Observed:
1.54
